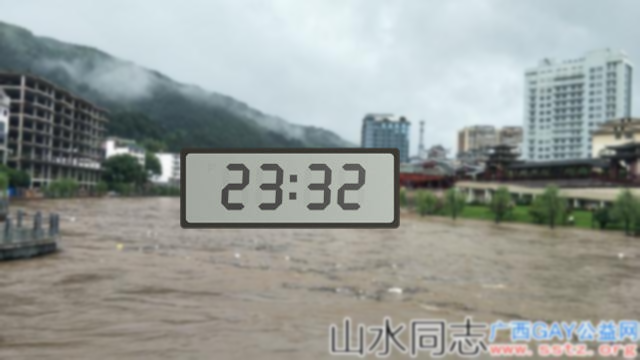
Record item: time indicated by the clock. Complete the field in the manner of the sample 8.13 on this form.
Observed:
23.32
